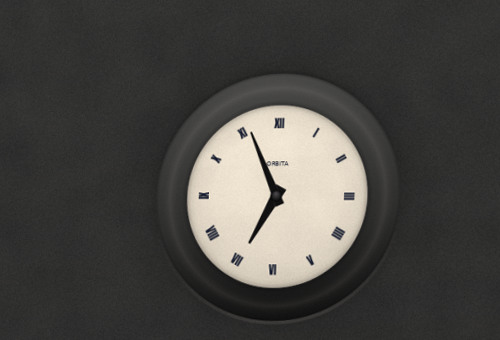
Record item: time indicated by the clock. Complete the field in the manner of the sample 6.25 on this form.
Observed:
6.56
